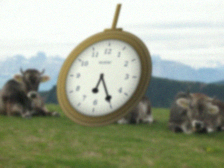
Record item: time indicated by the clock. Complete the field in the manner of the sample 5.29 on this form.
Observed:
6.25
